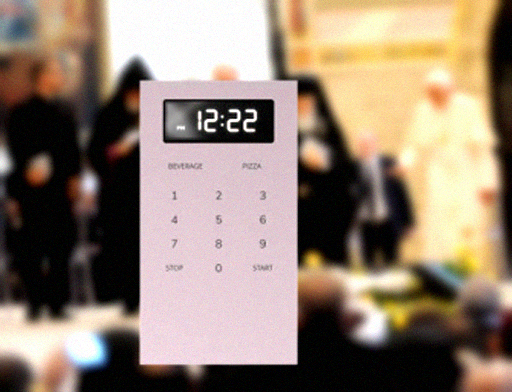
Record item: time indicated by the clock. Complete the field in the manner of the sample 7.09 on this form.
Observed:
12.22
